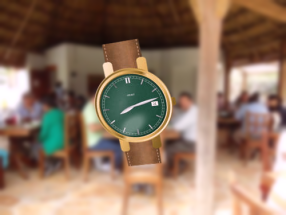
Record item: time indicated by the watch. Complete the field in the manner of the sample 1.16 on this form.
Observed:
8.13
